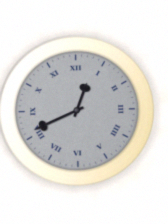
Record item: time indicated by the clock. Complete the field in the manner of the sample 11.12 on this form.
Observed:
12.41
